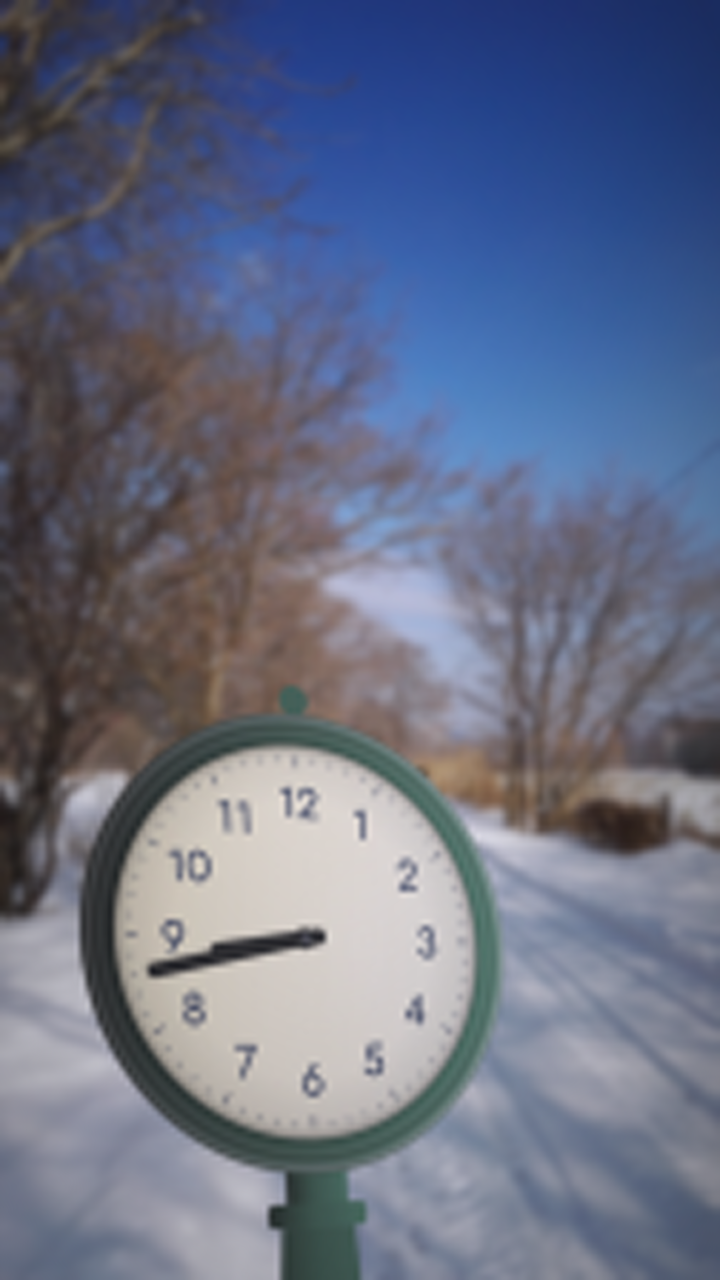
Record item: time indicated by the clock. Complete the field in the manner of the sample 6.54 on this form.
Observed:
8.43
